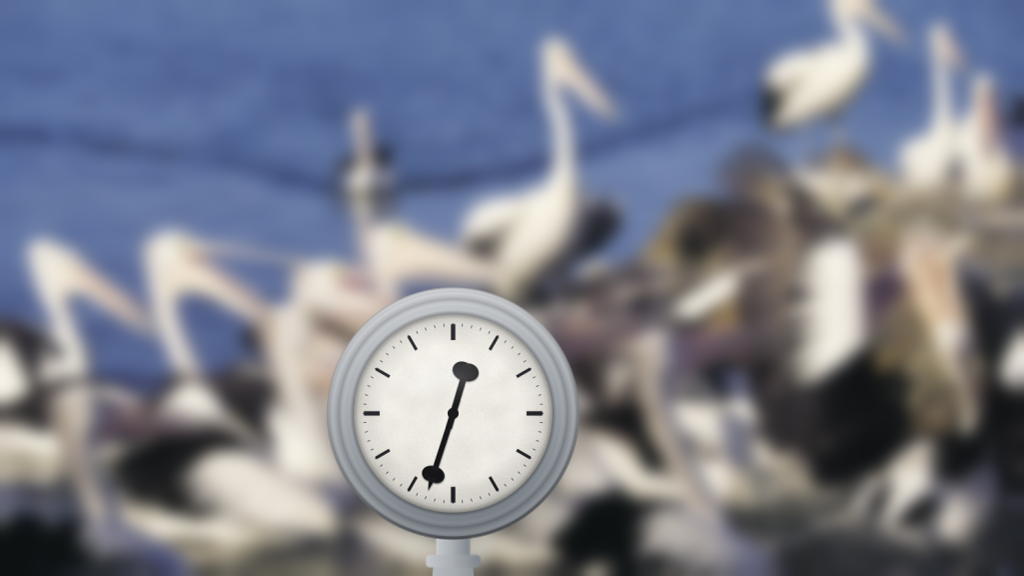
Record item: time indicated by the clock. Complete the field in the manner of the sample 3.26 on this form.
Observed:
12.33
